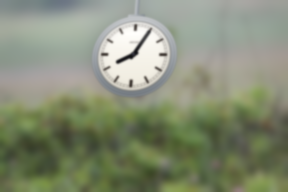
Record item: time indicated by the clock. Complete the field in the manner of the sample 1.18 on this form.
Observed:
8.05
